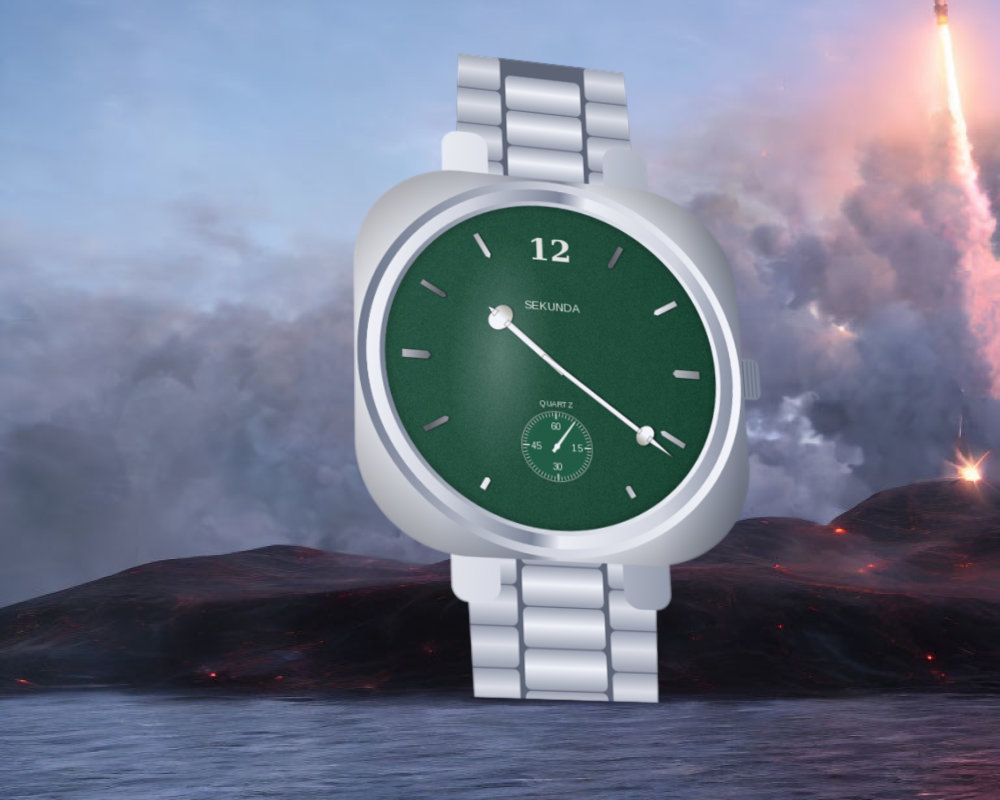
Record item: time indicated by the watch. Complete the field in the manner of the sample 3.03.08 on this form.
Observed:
10.21.06
